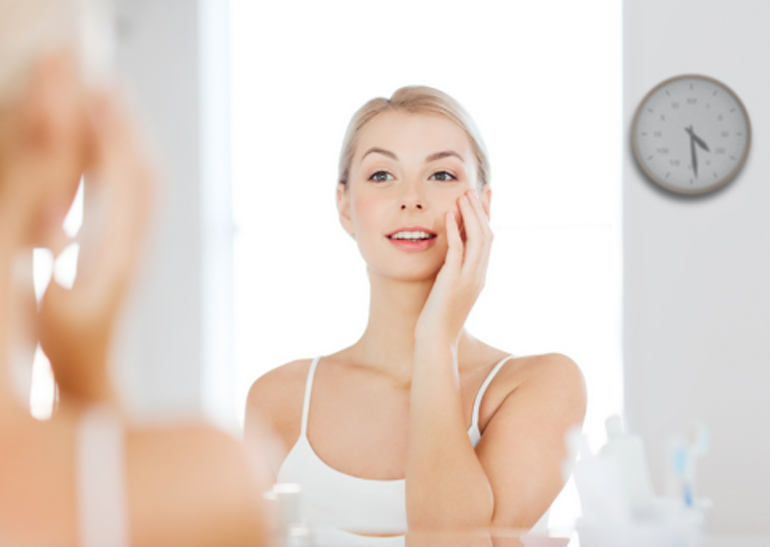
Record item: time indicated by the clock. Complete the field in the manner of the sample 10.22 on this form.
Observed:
4.29
